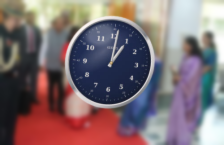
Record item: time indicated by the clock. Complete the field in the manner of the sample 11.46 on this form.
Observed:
1.01
